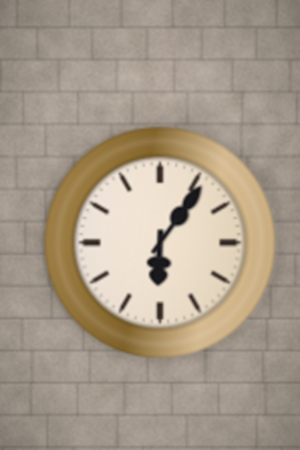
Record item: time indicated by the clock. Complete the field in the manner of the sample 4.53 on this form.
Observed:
6.06
